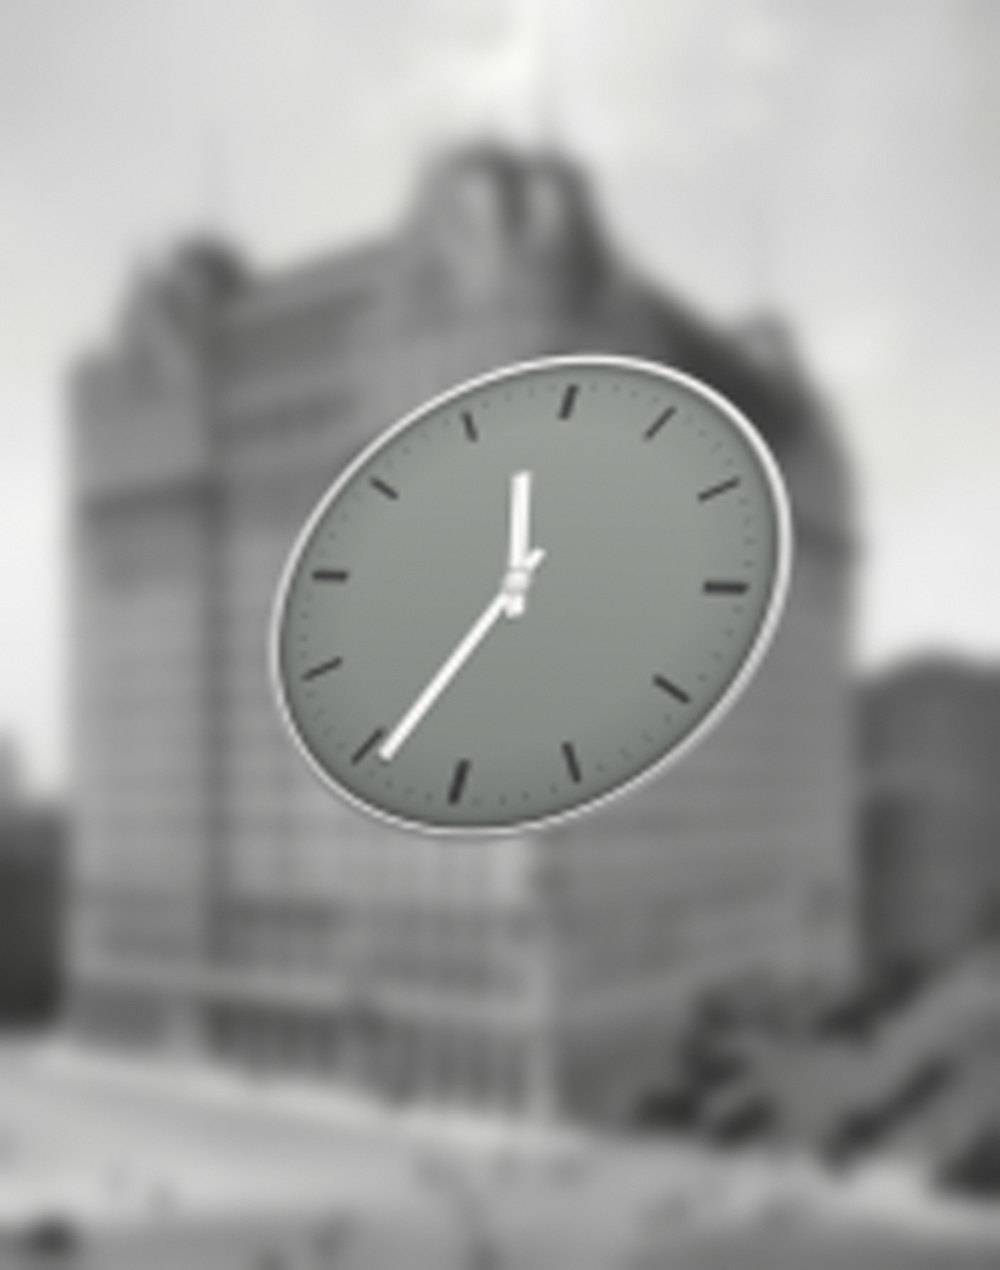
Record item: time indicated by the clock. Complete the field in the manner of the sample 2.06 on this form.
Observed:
11.34
